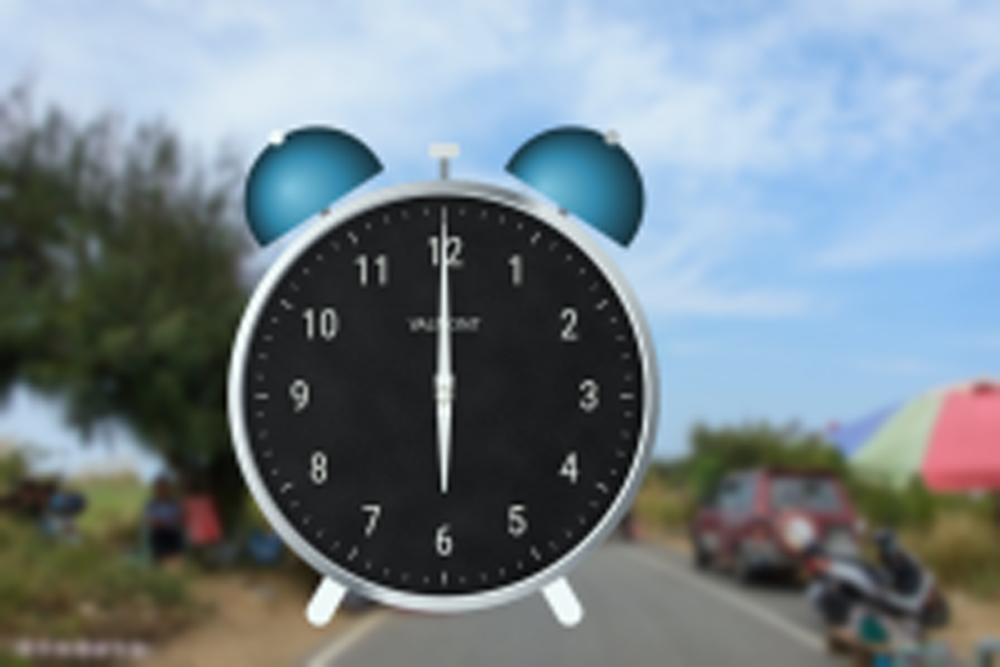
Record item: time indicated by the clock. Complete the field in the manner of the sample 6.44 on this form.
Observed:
6.00
